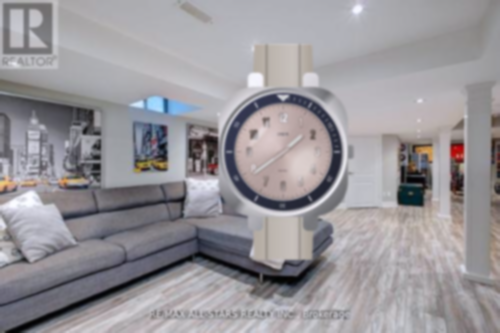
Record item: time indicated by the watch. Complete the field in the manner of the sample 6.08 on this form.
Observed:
1.39
